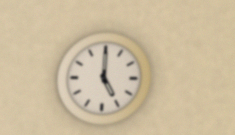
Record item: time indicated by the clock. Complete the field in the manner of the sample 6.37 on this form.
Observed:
5.00
